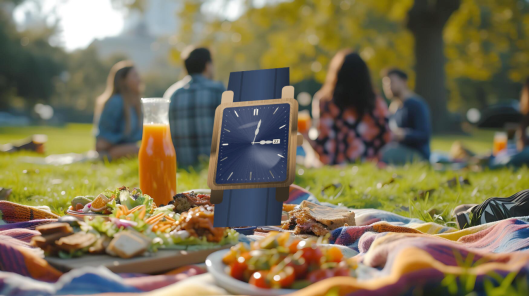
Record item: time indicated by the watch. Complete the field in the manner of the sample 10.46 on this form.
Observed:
3.02
